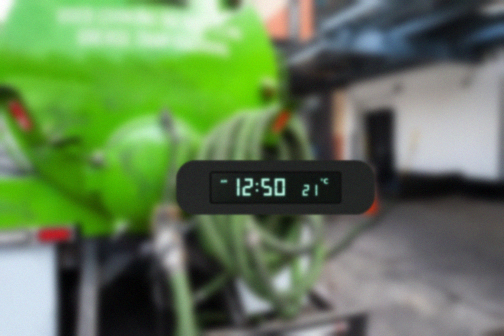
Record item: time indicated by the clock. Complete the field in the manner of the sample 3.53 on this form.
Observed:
12.50
